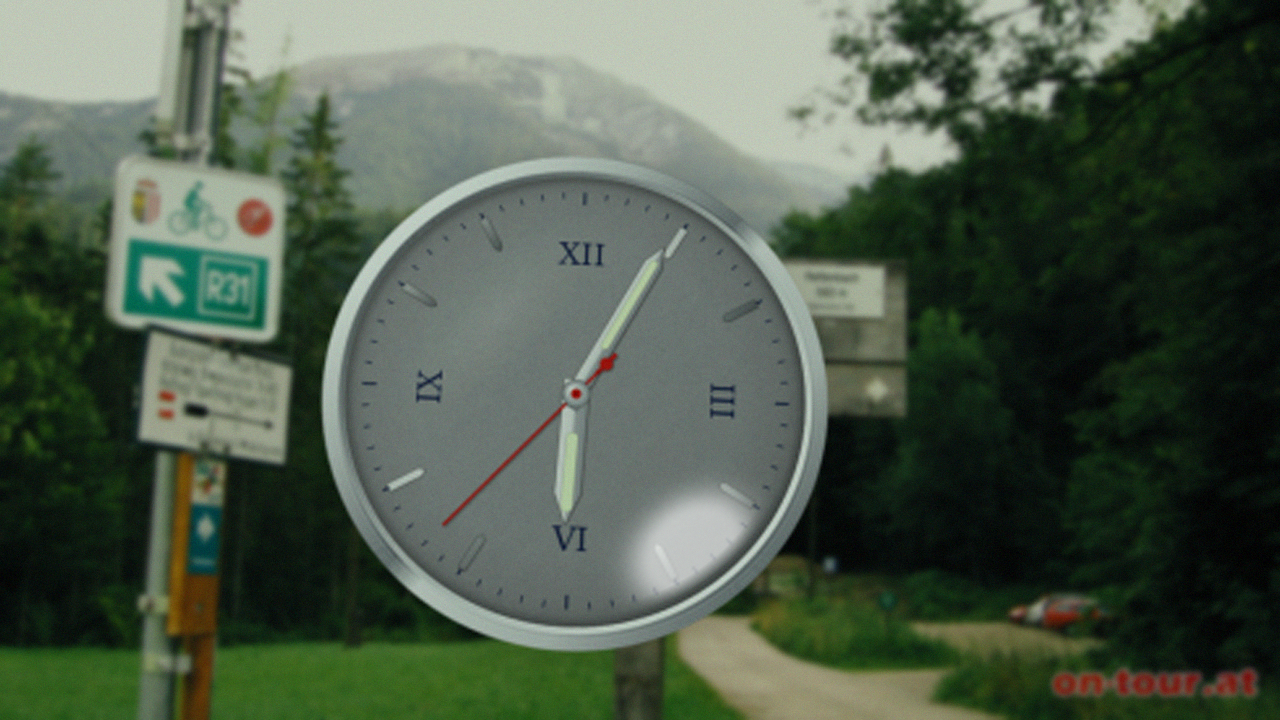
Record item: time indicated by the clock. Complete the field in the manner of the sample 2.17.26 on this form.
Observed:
6.04.37
